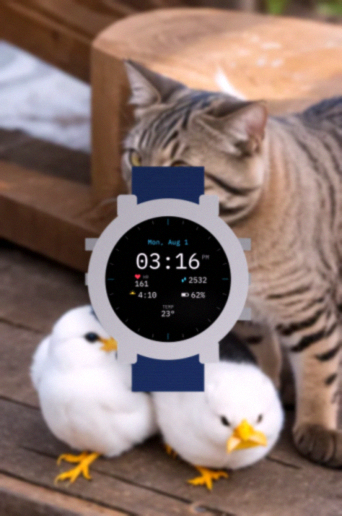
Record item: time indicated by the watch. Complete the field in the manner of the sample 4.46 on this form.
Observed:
3.16
